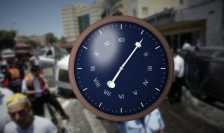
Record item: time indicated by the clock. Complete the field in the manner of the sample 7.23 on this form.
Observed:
7.06
